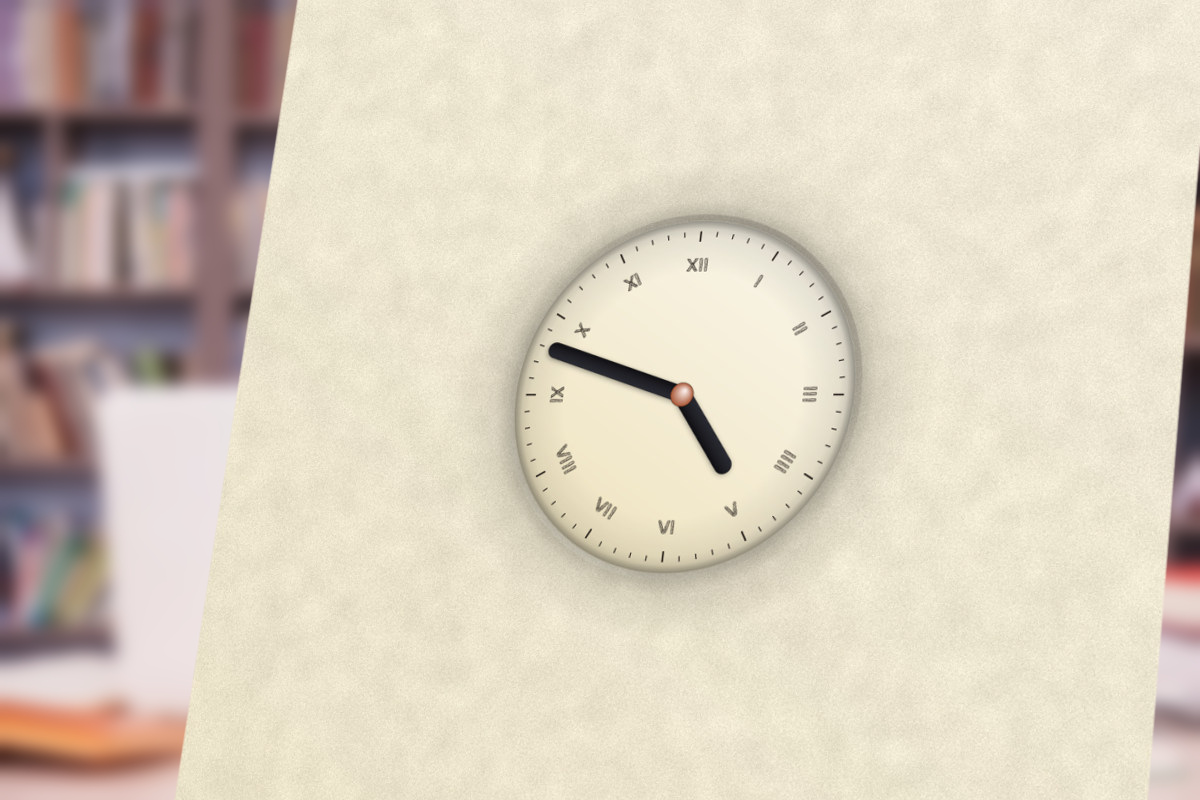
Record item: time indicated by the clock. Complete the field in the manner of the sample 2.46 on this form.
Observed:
4.48
